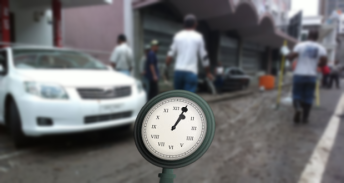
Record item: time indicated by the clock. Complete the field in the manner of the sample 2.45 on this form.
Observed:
1.04
